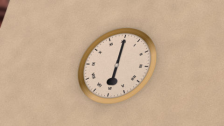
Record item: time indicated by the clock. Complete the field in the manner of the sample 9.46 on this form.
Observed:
6.00
